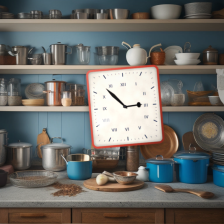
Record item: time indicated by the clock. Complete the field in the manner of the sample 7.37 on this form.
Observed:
2.53
